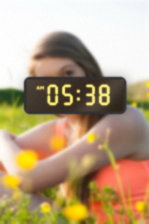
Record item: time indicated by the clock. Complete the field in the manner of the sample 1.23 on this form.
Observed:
5.38
